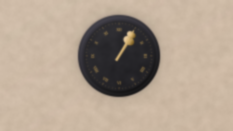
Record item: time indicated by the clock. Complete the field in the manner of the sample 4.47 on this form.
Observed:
1.05
